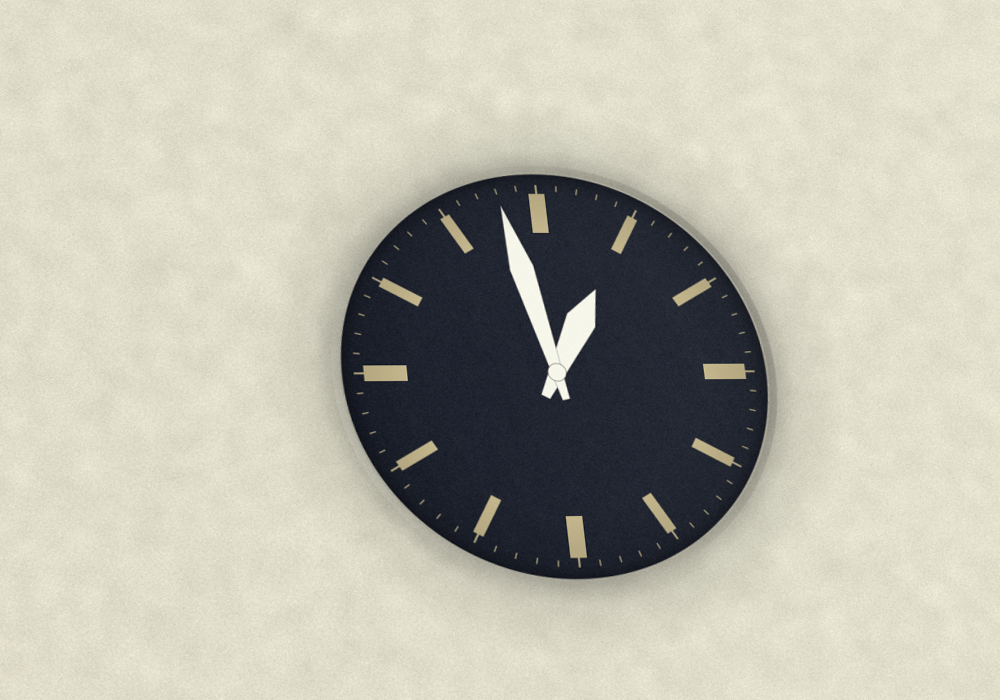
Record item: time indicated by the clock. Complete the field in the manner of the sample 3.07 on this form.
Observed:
12.58
